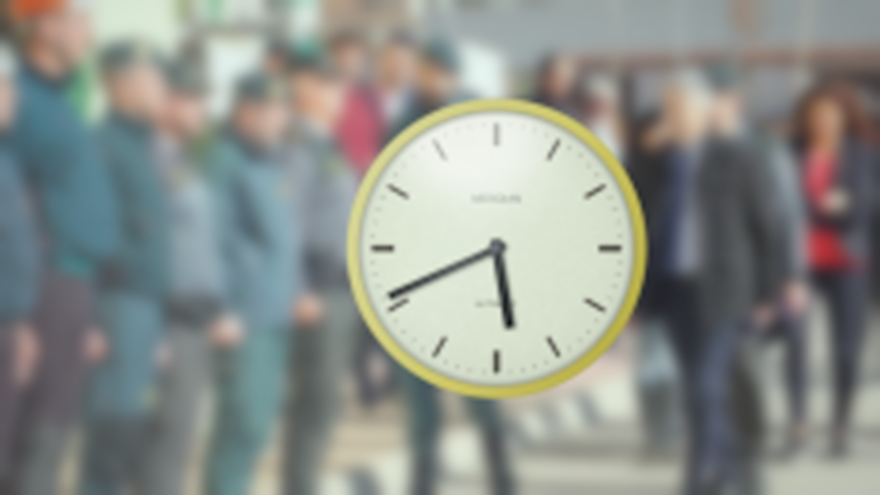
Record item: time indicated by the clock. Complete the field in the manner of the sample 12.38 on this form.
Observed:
5.41
